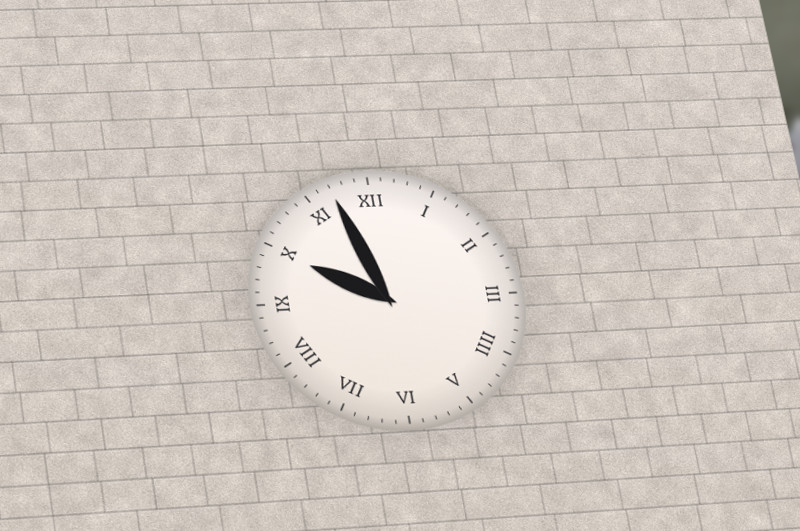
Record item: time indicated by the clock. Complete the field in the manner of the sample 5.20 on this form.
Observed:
9.57
